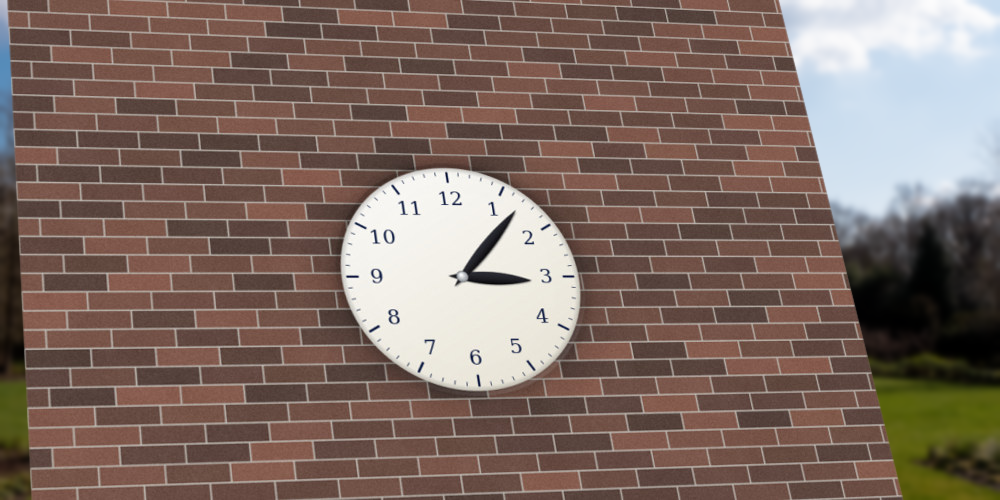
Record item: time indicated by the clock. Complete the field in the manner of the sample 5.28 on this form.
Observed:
3.07
